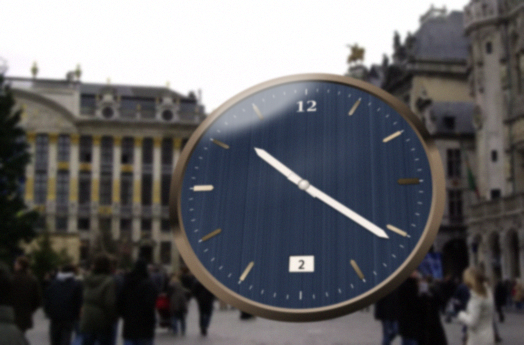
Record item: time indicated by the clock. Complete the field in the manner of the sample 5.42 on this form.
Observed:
10.21
